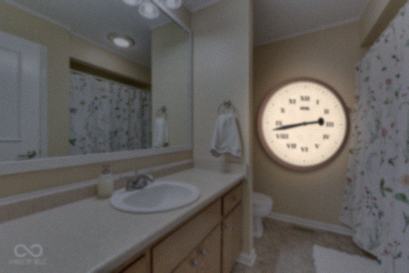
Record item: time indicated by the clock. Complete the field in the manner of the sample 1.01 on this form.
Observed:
2.43
